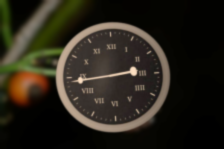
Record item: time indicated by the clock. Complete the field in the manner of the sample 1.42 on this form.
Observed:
2.44
